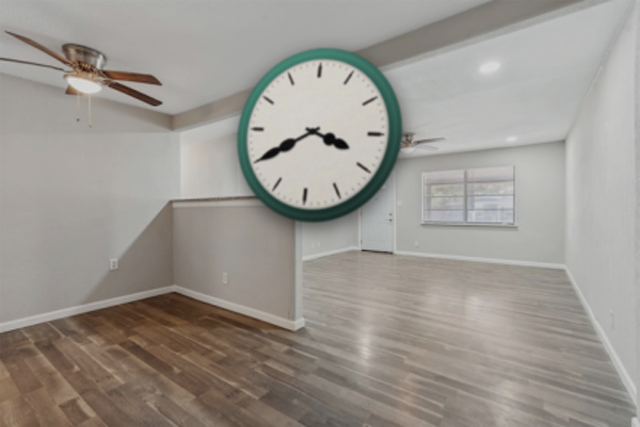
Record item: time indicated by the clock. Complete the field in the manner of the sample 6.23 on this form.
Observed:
3.40
